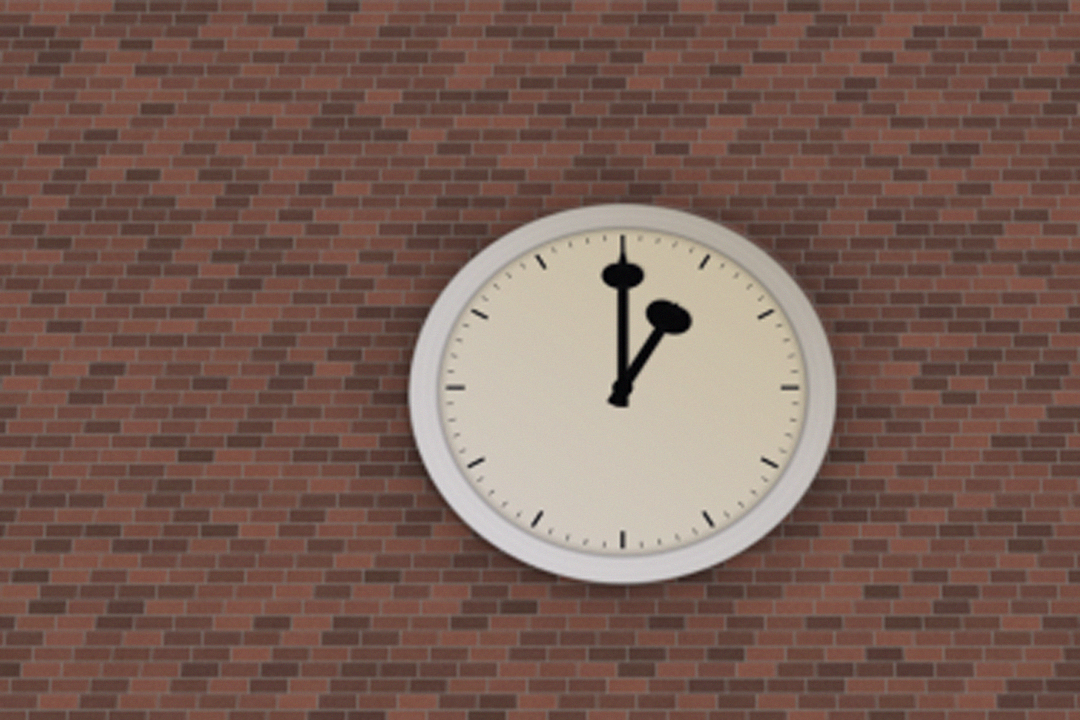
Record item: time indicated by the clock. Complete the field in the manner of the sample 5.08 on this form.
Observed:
1.00
